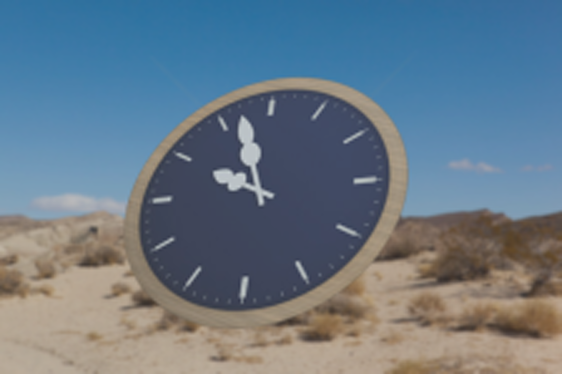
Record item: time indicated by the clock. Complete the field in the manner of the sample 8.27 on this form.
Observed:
9.57
